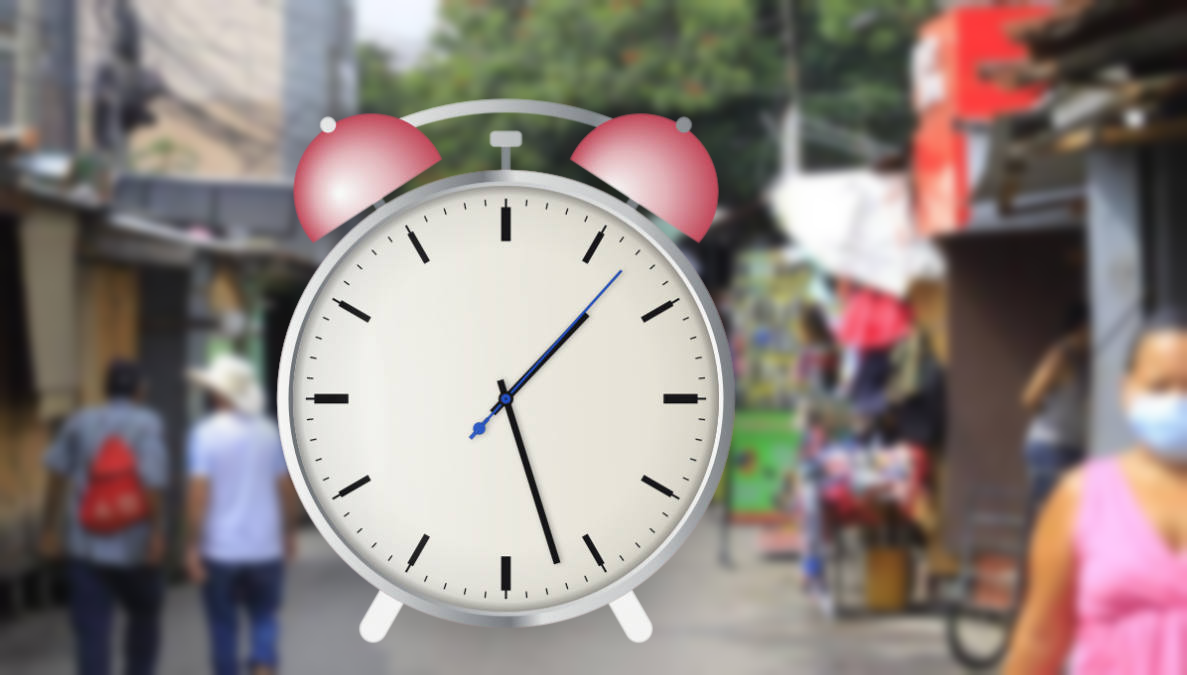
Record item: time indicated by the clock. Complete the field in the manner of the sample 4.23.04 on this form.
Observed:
1.27.07
